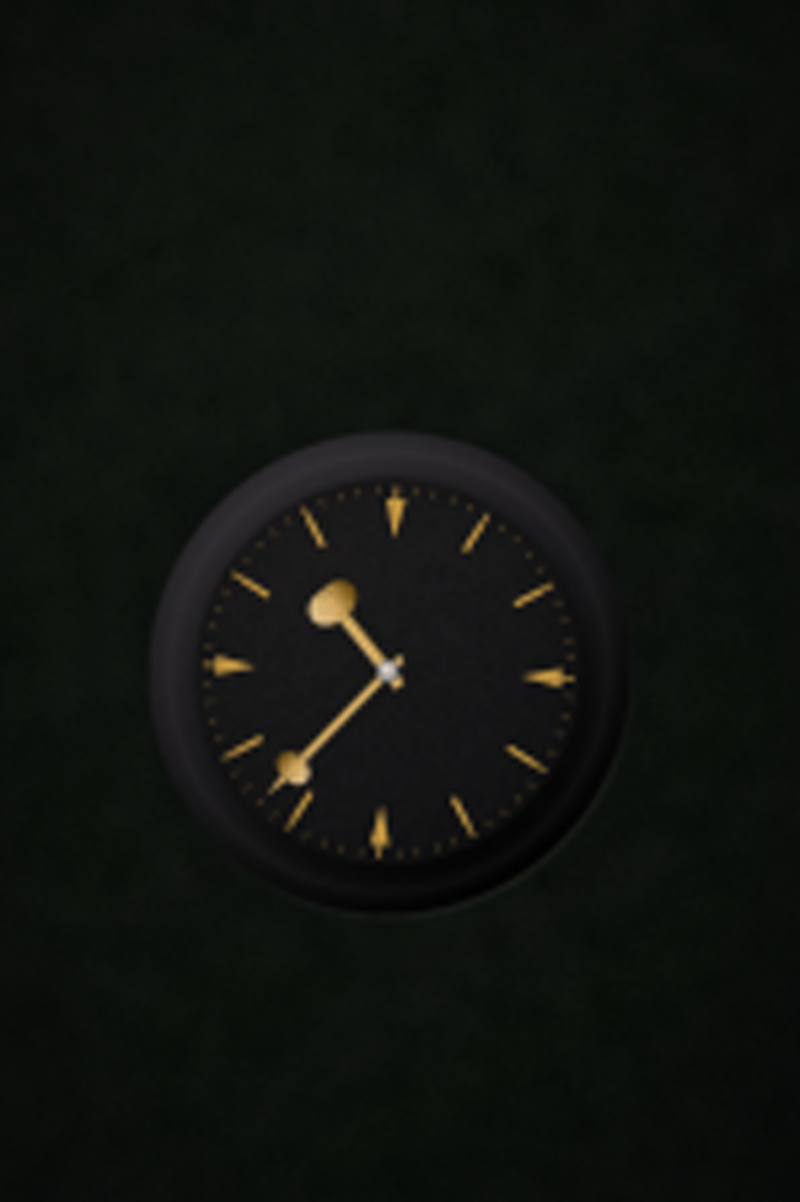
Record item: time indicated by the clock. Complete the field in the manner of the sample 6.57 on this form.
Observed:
10.37
